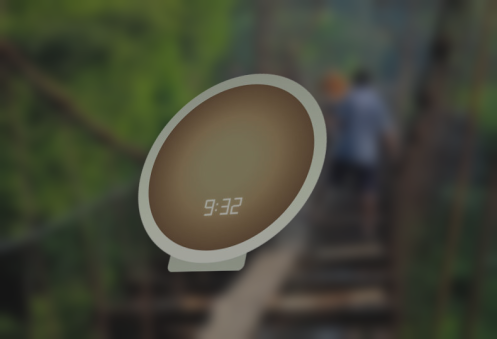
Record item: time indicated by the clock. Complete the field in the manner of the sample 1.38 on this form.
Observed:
9.32
